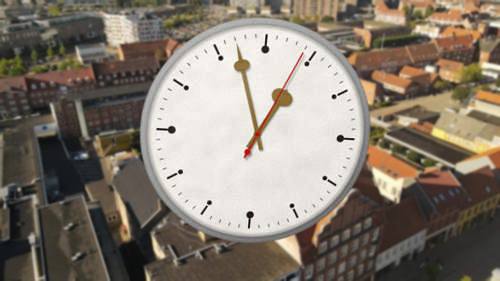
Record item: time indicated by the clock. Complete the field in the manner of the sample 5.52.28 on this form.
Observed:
12.57.04
